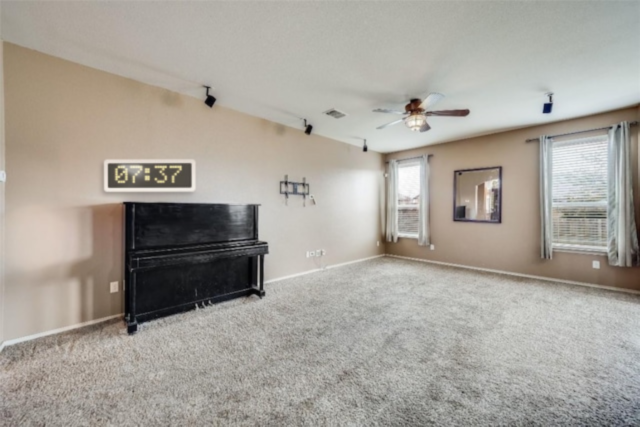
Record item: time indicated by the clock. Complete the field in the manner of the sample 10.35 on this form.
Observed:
7.37
